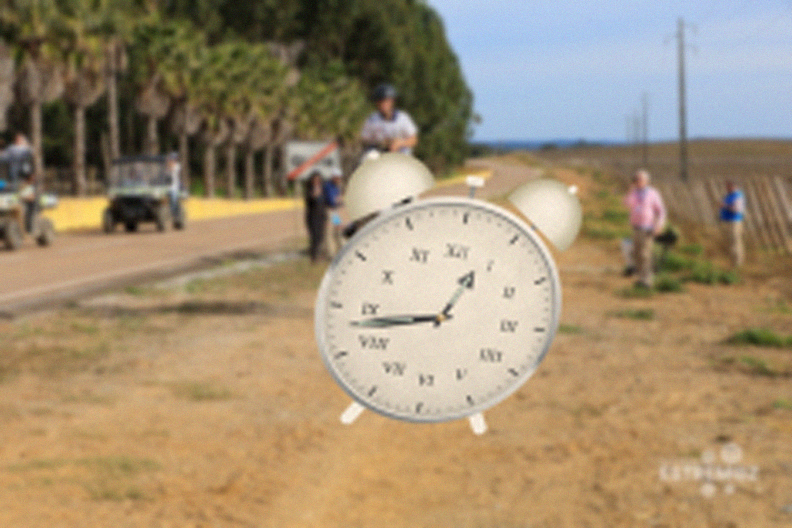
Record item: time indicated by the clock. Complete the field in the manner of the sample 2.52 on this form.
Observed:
12.43
